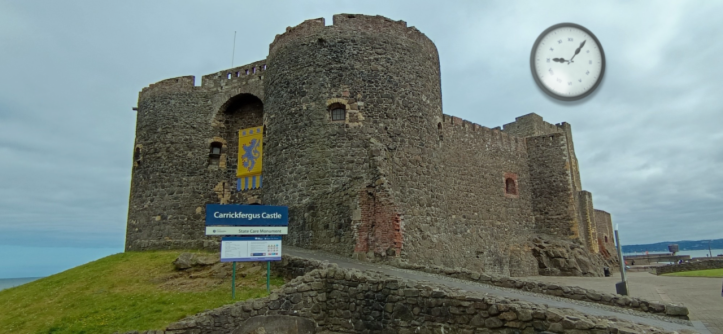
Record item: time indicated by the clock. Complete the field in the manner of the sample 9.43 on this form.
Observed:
9.06
